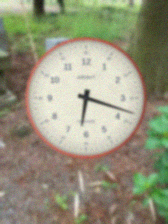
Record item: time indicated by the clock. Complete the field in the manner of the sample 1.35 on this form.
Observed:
6.18
